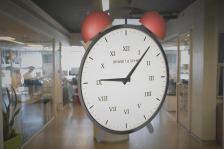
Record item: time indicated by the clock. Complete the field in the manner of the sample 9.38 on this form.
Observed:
9.07
